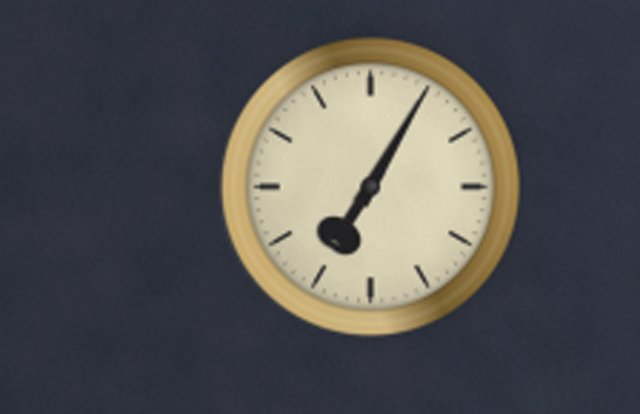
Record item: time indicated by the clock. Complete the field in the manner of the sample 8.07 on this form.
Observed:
7.05
